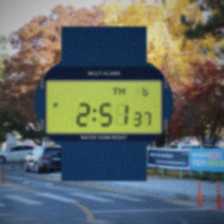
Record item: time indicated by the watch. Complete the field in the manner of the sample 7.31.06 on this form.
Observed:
2.51.37
